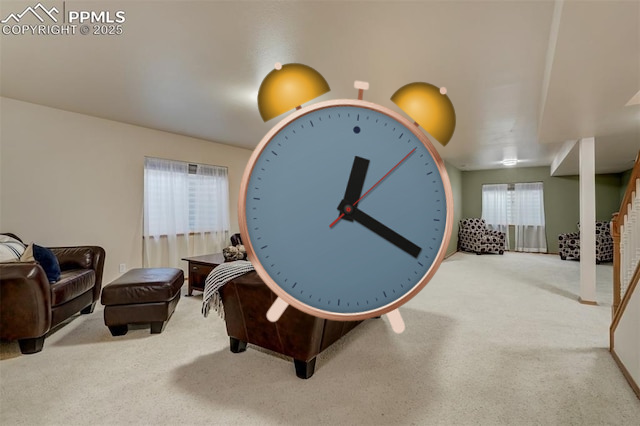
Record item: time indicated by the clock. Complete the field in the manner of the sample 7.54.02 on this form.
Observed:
12.19.07
